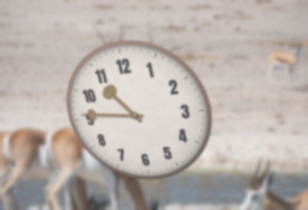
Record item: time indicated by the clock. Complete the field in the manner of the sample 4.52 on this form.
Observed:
10.46
